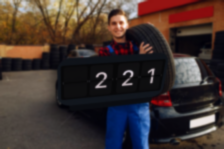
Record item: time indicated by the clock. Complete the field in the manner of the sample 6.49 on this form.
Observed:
2.21
